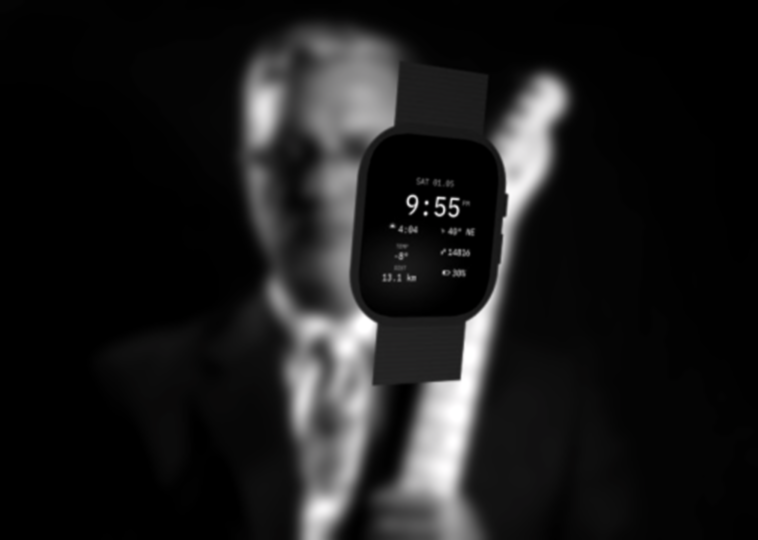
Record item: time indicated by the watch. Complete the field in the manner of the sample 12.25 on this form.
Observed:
9.55
